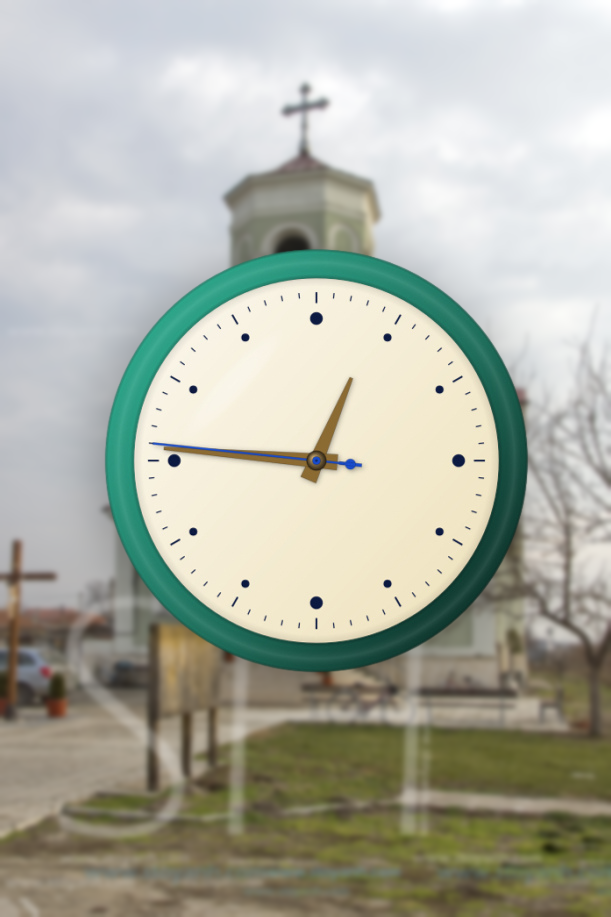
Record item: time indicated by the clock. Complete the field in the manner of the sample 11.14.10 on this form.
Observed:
12.45.46
